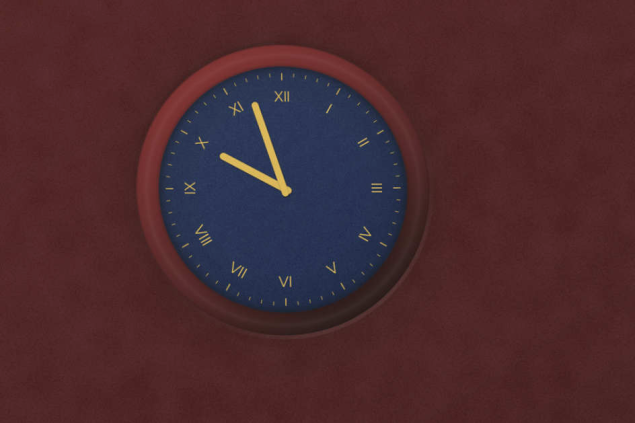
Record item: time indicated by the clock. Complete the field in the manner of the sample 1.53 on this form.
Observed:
9.57
